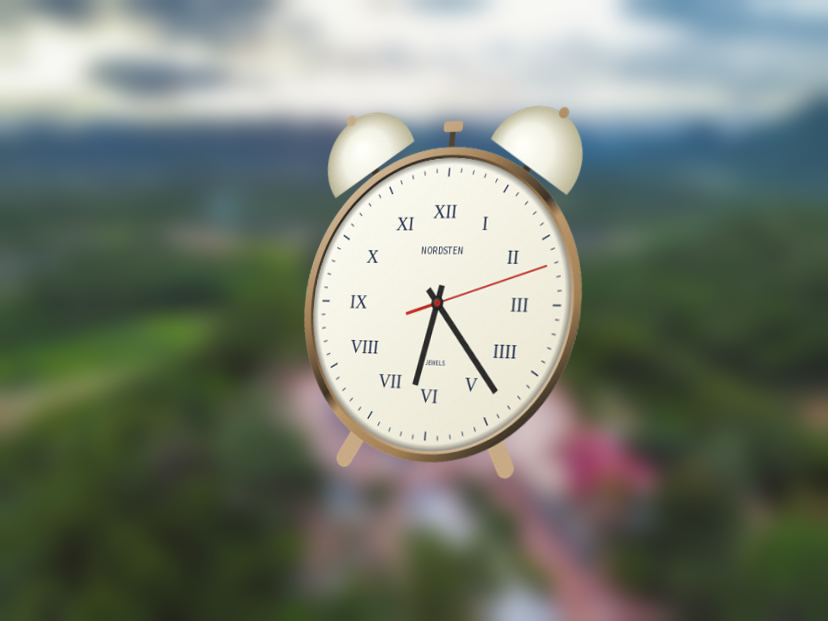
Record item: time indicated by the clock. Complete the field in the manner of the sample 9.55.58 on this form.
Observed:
6.23.12
